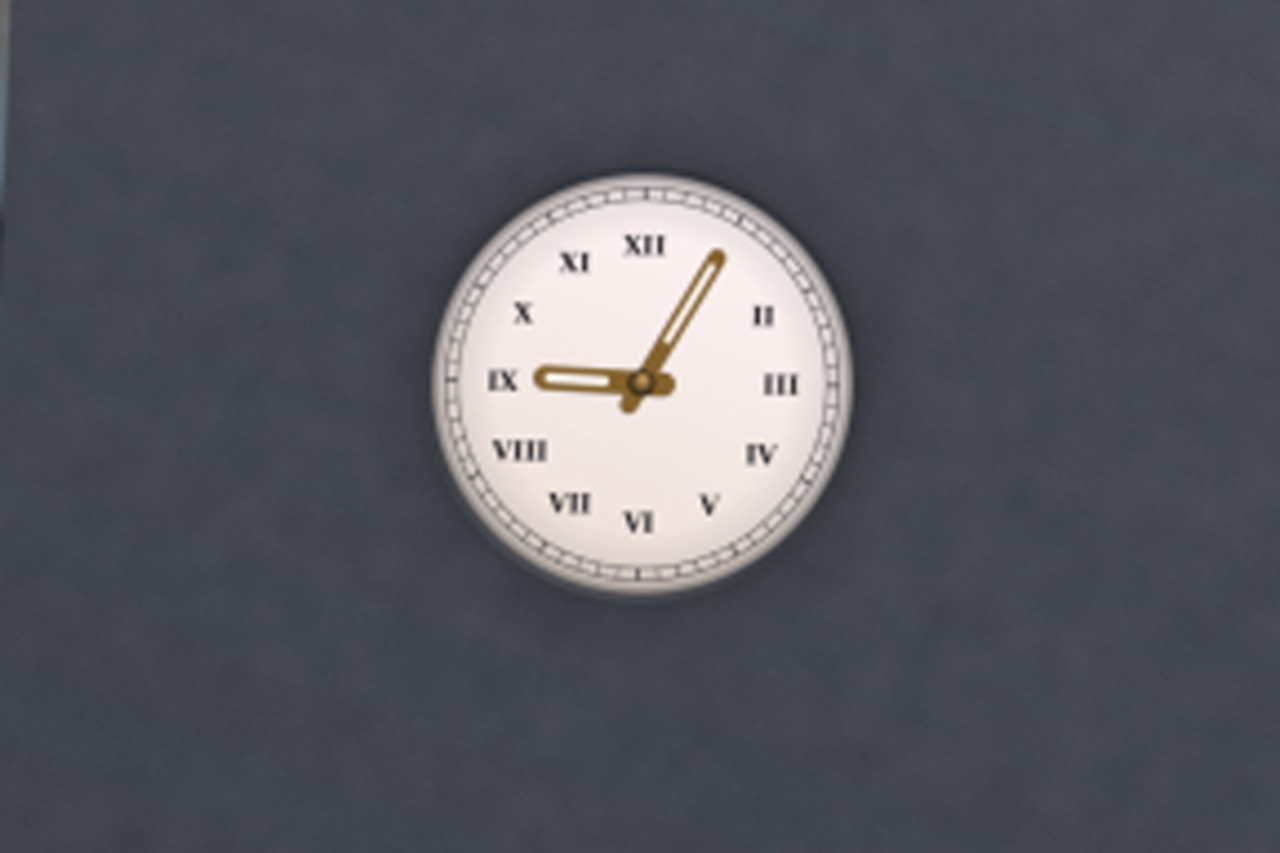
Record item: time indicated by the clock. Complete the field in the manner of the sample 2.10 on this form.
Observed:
9.05
